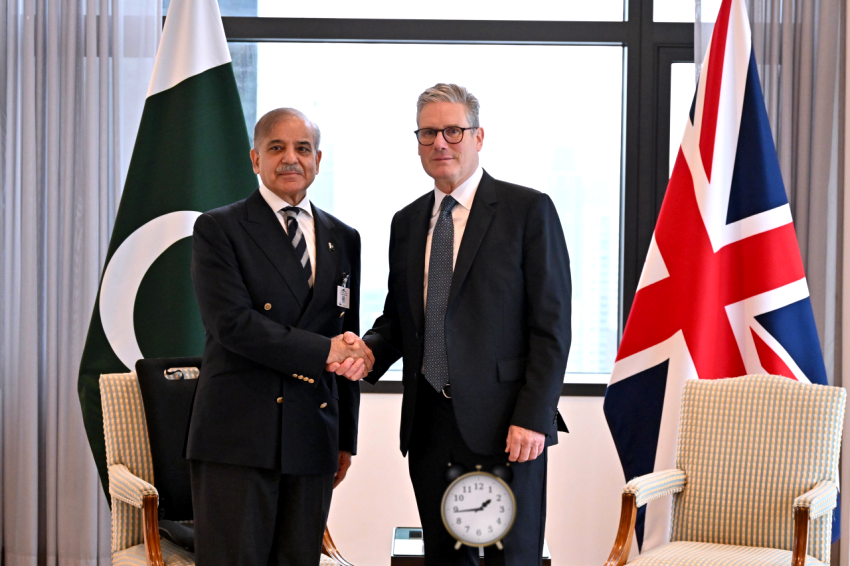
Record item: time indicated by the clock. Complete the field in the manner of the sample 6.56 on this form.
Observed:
1.44
